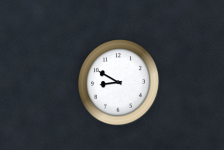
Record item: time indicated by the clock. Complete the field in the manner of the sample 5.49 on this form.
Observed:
8.50
